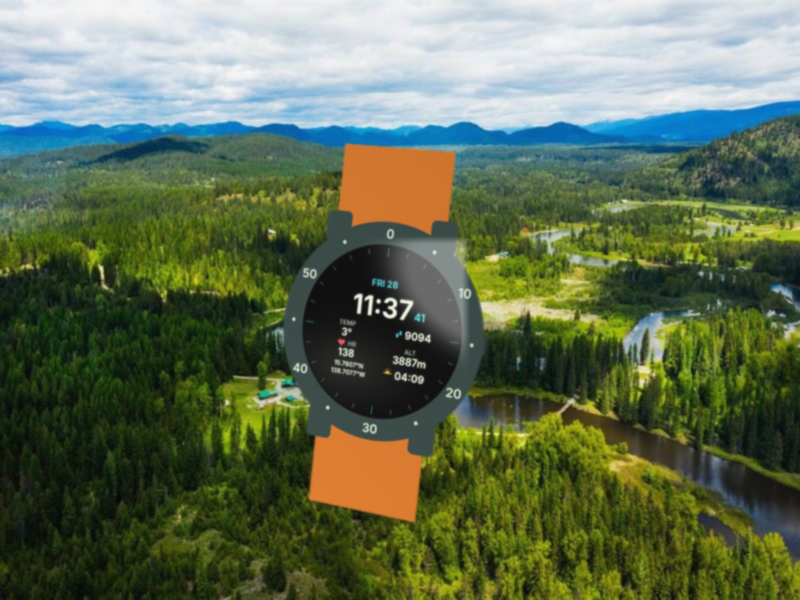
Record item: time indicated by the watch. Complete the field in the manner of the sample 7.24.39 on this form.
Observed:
11.37.41
